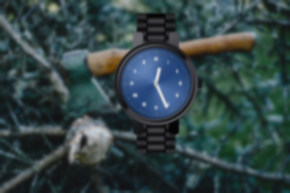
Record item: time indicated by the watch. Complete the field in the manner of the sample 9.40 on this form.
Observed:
12.26
